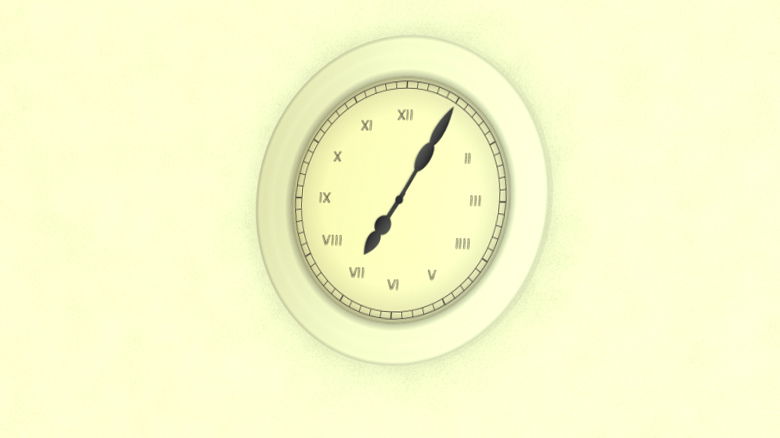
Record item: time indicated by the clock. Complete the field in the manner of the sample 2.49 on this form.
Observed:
7.05
